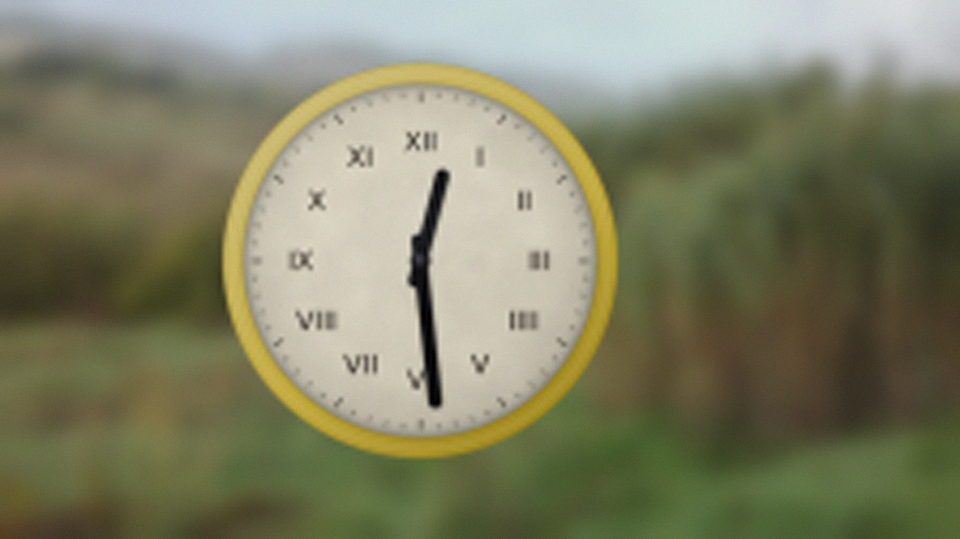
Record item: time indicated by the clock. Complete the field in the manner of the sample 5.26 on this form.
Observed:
12.29
